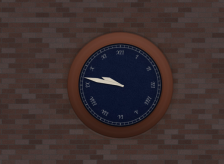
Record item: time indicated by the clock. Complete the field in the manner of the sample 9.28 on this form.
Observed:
9.47
